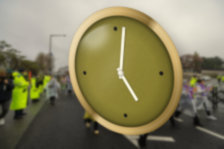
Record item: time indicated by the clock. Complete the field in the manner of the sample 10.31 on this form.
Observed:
5.02
